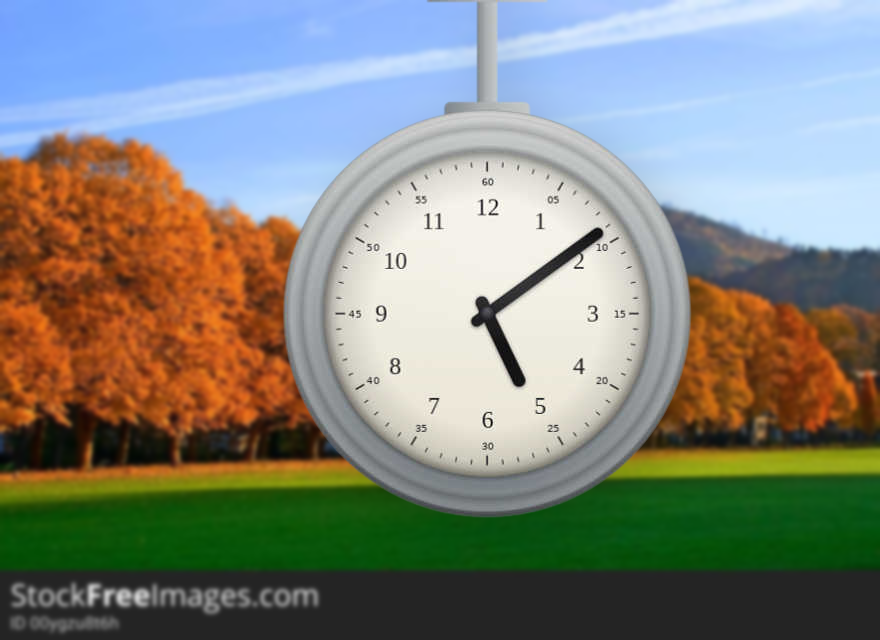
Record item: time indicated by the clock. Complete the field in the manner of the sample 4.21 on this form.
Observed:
5.09
